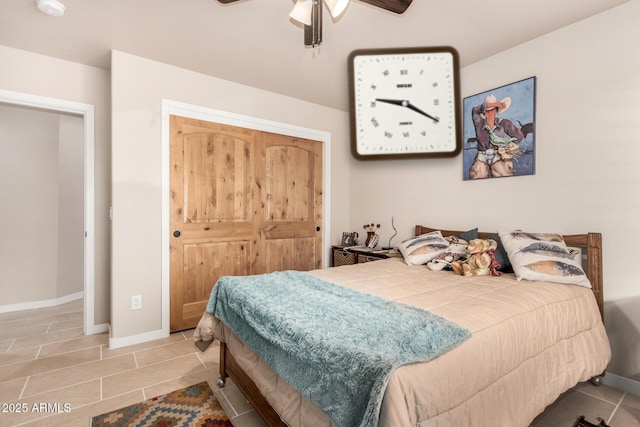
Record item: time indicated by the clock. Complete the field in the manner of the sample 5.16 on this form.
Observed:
9.20
